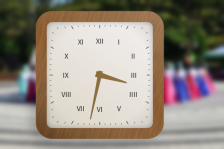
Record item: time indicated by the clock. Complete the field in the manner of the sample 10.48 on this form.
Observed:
3.32
